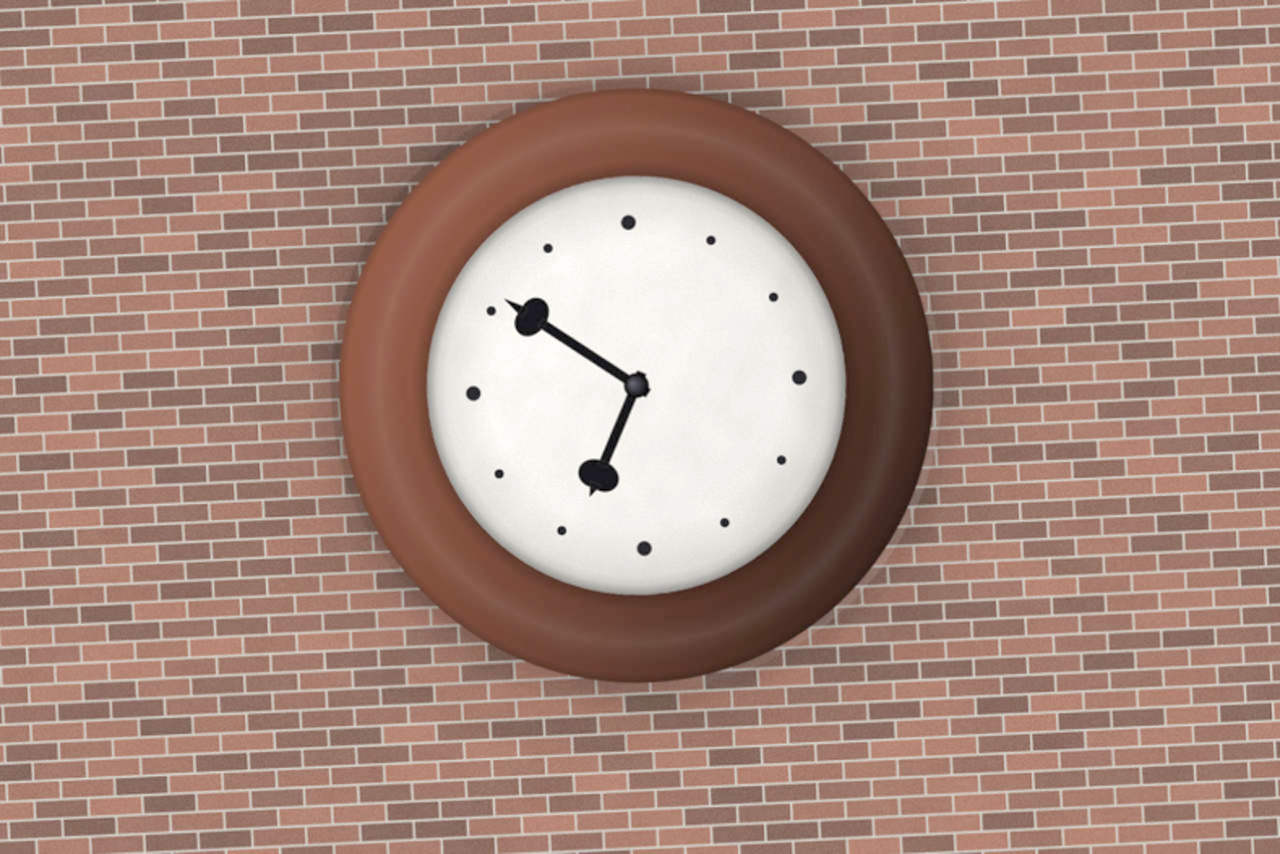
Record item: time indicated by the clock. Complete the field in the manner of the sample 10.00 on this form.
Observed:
6.51
